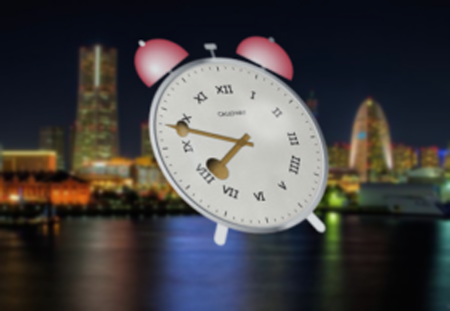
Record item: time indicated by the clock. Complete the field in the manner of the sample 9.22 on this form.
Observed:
7.48
